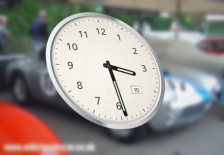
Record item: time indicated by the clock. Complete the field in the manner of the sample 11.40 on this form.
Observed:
3.29
